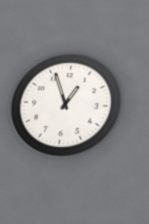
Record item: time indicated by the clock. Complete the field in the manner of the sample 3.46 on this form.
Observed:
12.56
